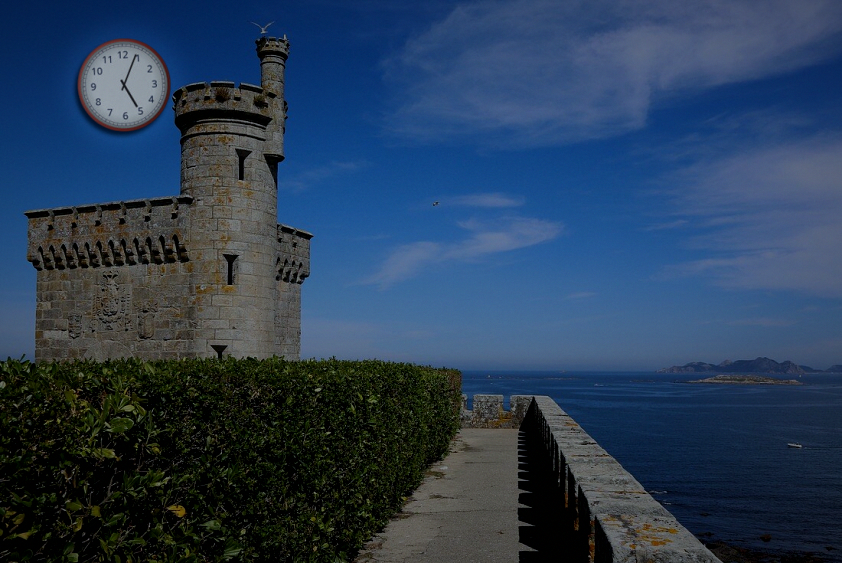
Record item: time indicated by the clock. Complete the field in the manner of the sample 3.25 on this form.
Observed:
5.04
